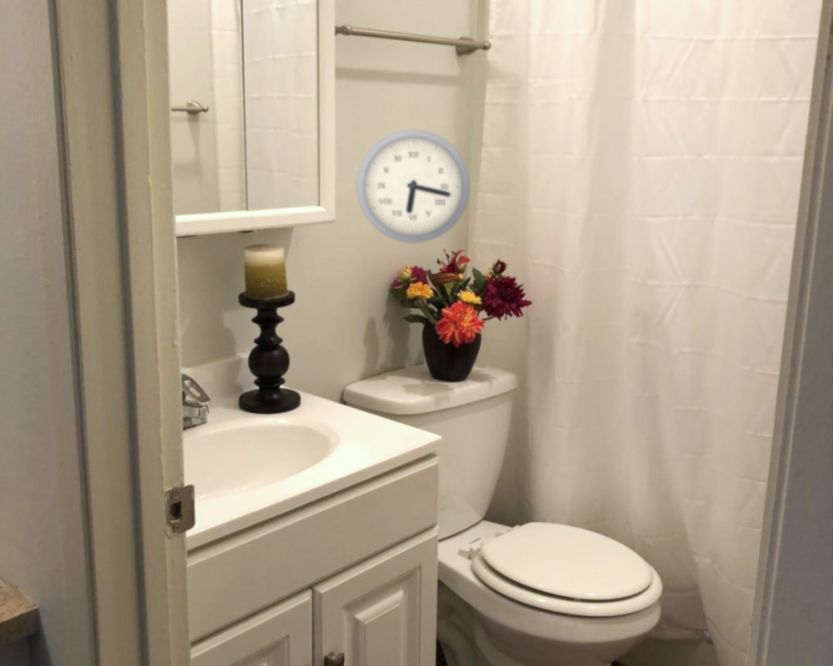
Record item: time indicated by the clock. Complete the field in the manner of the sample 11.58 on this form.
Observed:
6.17
